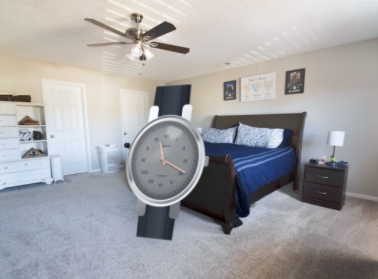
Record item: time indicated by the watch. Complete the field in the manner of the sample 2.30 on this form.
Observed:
11.19
